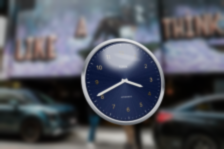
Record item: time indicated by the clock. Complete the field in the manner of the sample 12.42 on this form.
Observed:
3.41
